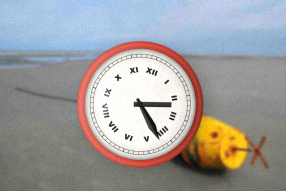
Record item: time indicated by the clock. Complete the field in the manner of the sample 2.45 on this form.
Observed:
2.22
